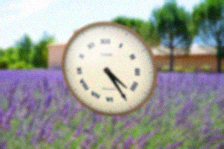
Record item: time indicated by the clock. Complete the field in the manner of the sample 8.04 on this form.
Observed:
4.25
